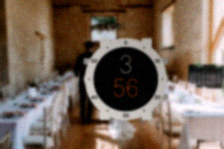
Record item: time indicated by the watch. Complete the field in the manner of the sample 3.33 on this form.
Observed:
3.56
